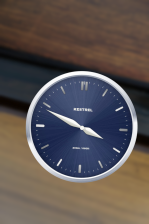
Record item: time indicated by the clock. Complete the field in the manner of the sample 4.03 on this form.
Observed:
3.49
